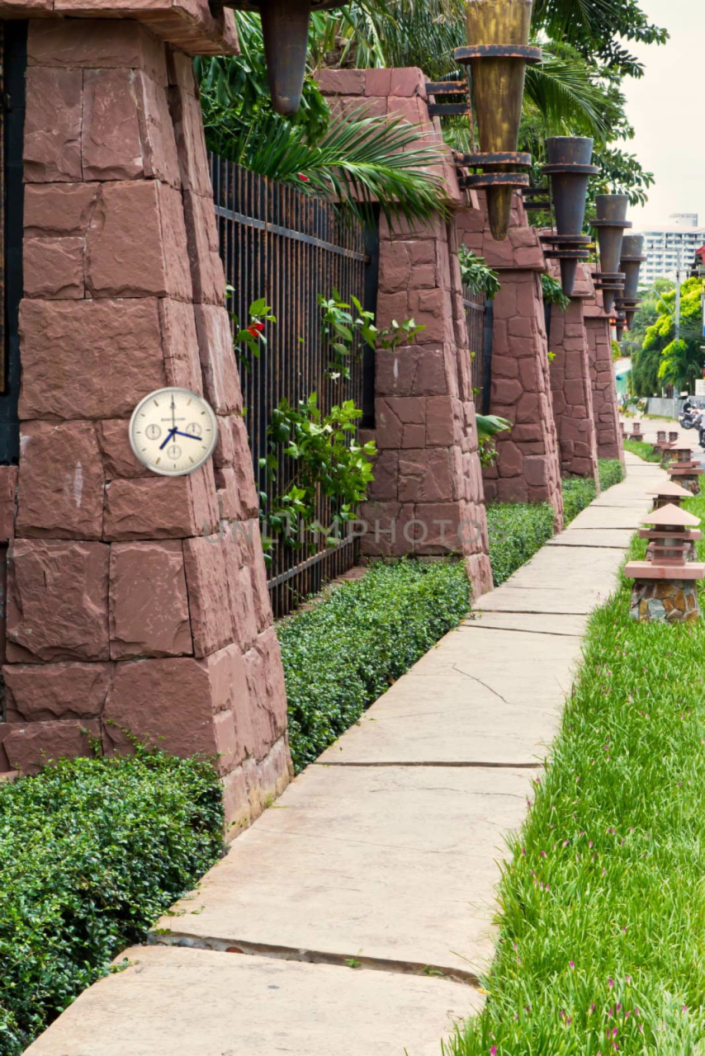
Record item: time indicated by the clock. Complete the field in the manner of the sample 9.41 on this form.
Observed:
7.18
